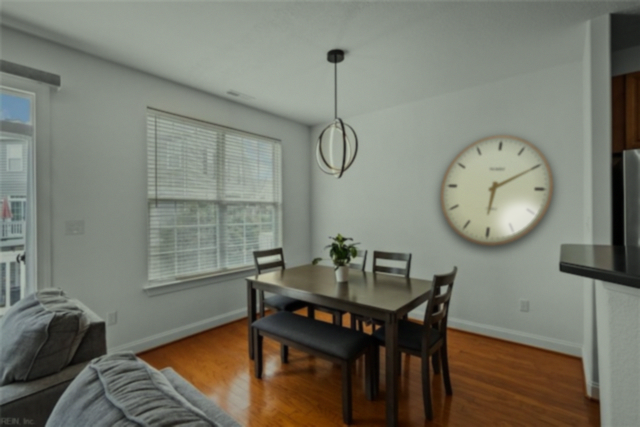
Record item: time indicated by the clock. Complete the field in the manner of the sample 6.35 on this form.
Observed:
6.10
